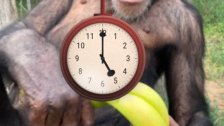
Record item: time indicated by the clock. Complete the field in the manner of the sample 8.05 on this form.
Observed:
5.00
